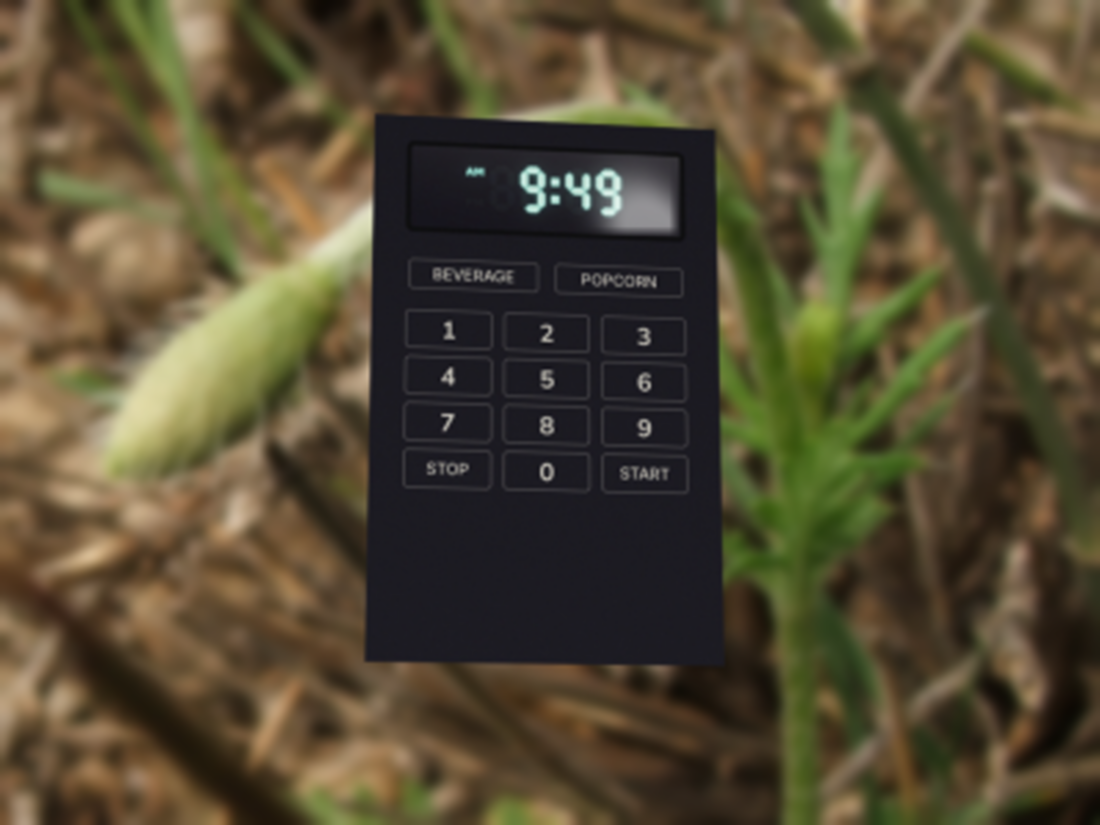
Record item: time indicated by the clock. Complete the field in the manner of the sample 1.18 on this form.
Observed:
9.49
